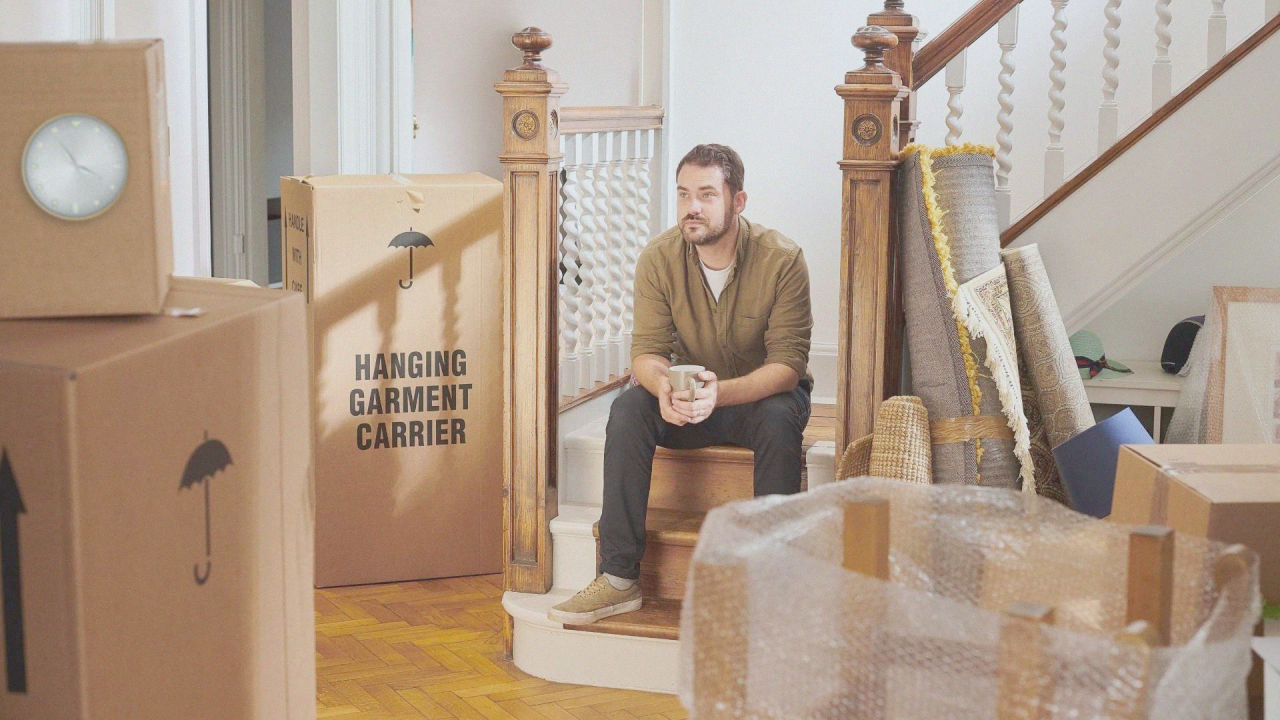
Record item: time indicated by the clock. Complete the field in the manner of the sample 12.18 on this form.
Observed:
3.54
